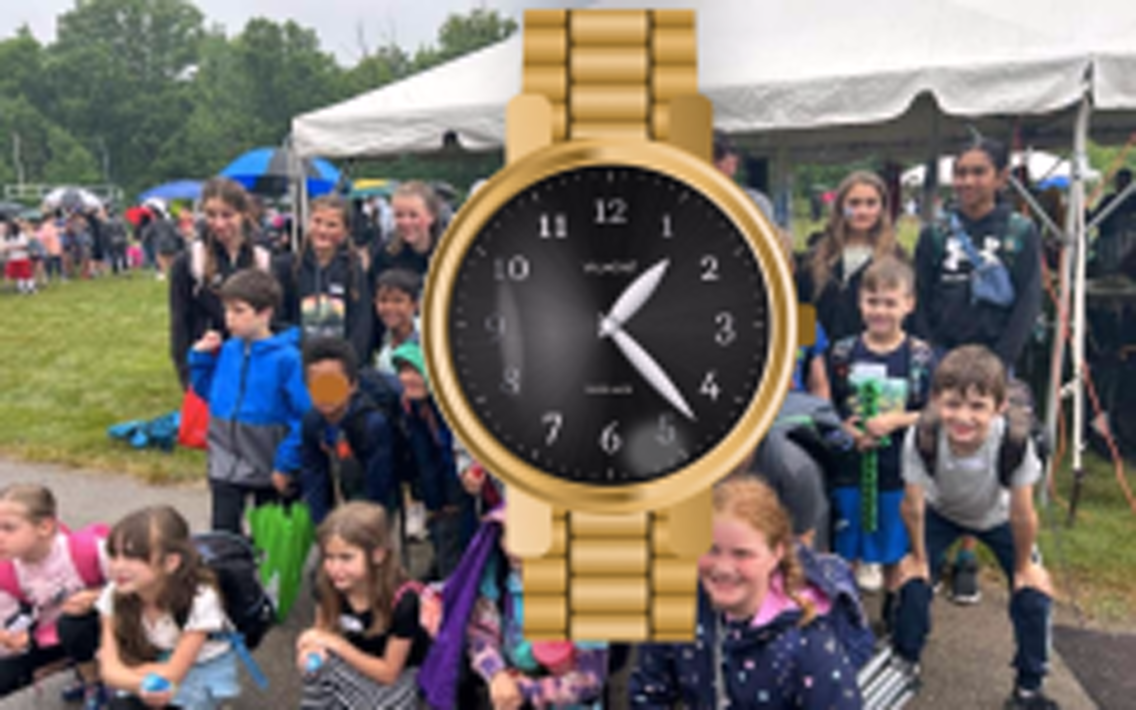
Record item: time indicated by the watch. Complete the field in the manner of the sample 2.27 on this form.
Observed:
1.23
